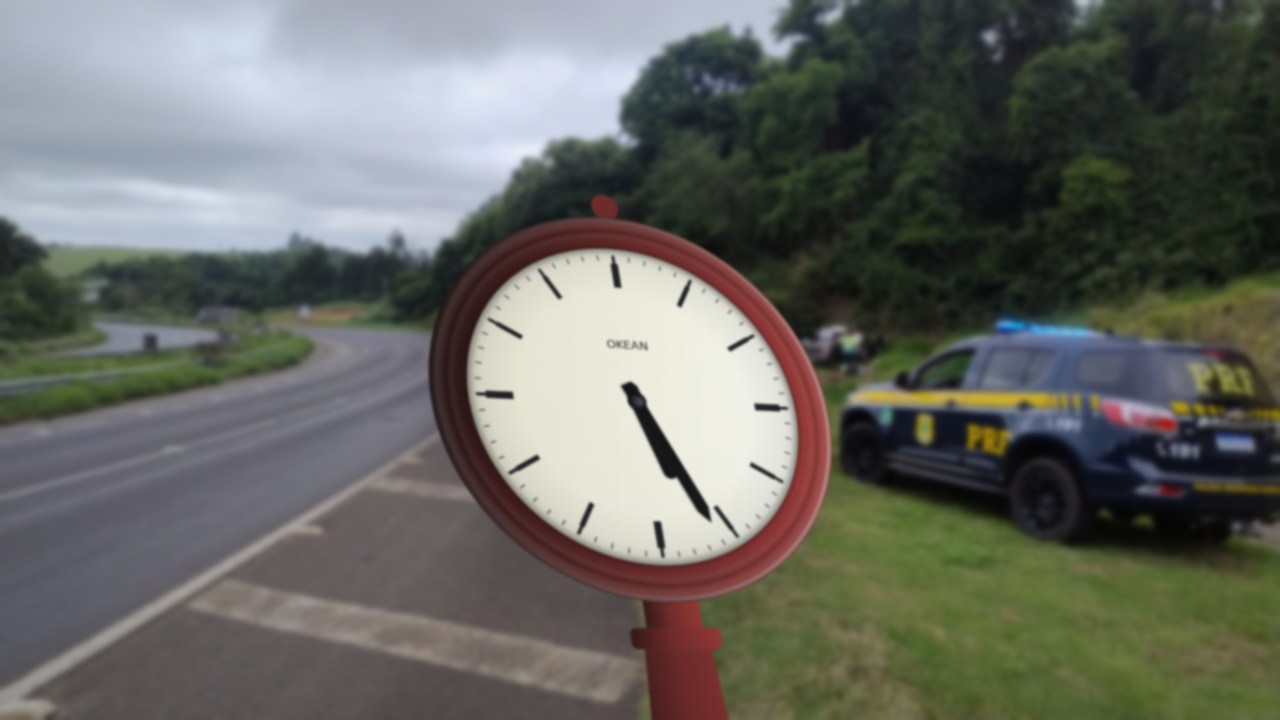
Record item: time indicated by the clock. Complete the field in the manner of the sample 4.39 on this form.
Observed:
5.26
